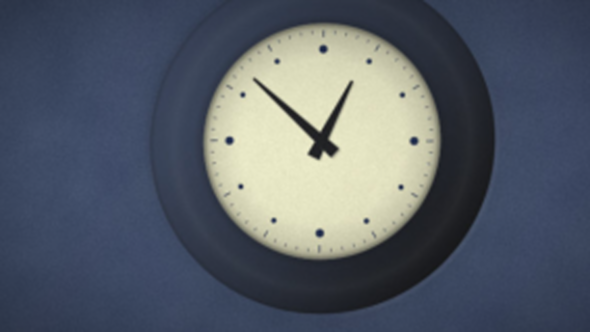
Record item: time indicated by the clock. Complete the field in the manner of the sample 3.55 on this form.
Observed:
12.52
